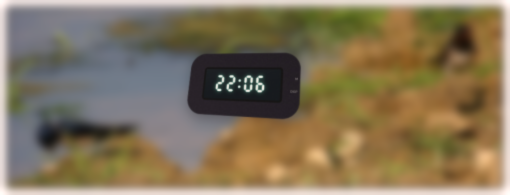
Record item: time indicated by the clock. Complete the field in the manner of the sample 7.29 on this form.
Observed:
22.06
